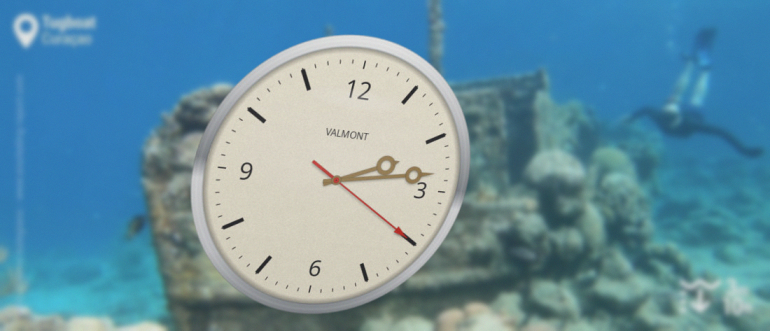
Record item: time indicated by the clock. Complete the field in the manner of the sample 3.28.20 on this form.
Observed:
2.13.20
